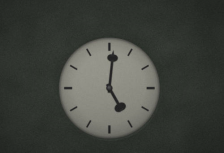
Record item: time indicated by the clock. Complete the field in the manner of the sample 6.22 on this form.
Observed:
5.01
